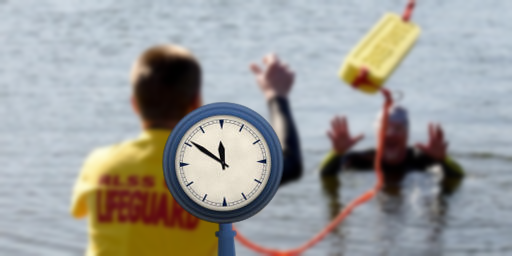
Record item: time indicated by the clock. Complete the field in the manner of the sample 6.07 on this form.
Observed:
11.51
